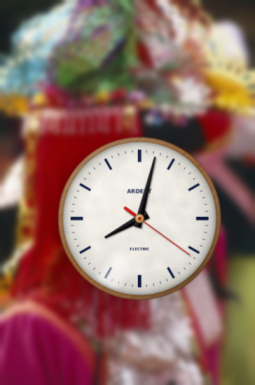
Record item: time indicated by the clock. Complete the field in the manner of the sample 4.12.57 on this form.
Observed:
8.02.21
